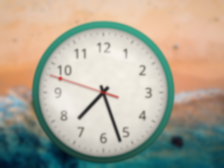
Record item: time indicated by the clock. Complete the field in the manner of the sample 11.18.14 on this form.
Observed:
7.26.48
